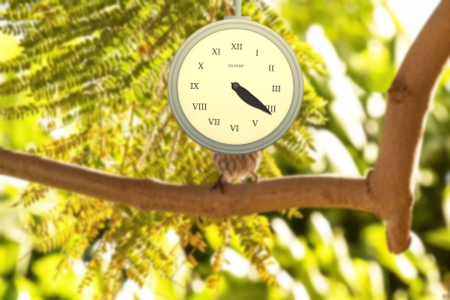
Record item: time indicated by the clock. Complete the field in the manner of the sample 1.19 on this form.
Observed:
4.21
